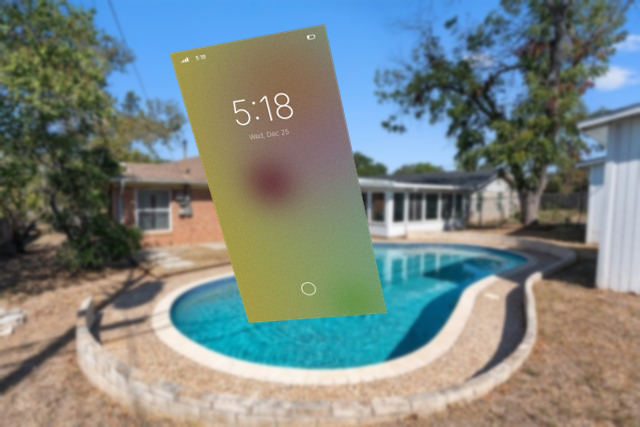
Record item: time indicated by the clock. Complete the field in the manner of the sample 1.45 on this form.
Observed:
5.18
